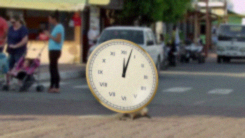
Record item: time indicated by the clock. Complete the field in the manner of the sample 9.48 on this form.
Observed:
12.03
